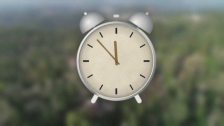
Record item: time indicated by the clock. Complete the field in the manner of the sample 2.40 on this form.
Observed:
11.53
